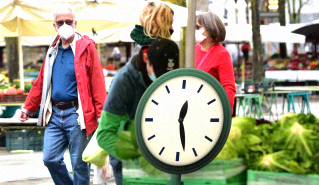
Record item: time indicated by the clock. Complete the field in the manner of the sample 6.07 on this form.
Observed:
12.28
